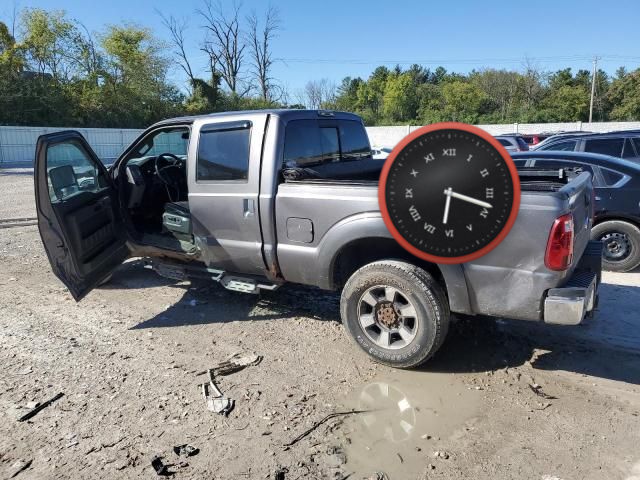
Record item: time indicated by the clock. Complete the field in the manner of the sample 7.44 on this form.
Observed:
6.18
